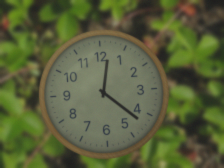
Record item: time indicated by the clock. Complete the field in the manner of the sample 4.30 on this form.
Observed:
12.22
